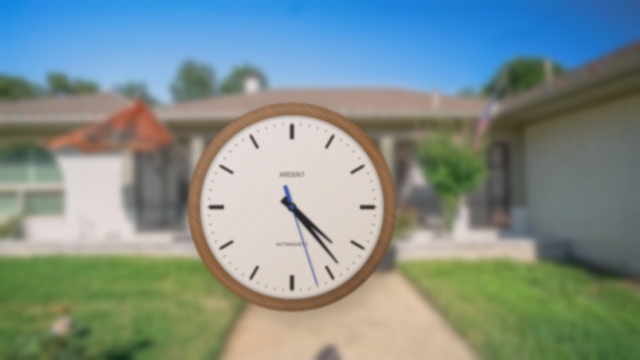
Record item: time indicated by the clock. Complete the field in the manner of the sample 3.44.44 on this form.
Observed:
4.23.27
